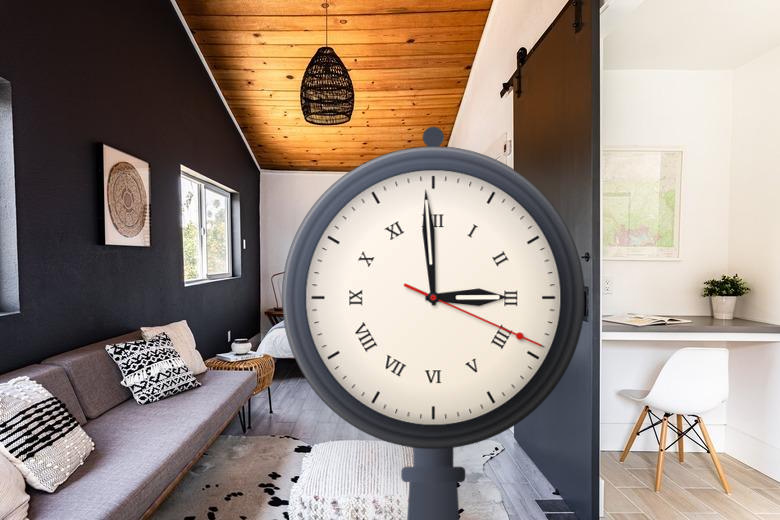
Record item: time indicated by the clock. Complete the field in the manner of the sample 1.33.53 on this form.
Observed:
2.59.19
